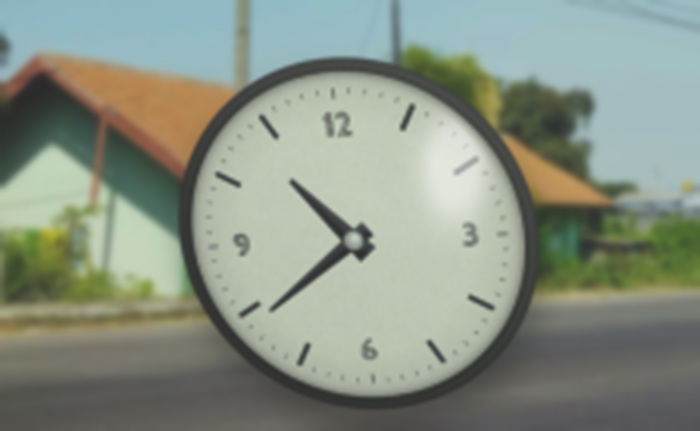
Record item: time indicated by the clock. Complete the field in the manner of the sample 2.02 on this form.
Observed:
10.39
